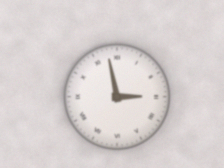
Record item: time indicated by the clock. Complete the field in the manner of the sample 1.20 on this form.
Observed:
2.58
